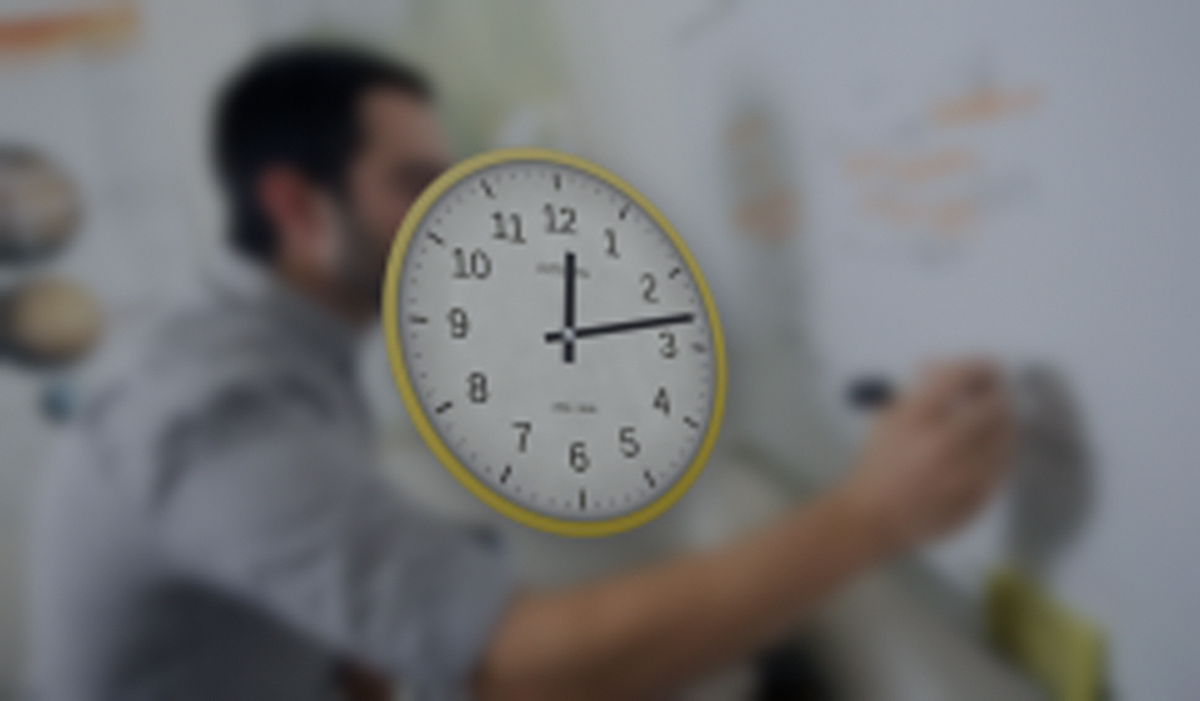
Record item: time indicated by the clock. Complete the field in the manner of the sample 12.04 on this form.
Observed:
12.13
